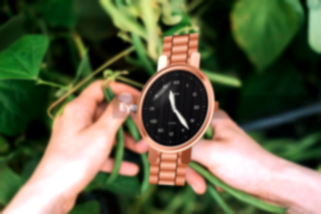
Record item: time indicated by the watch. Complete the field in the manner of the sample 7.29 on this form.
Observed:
11.23
